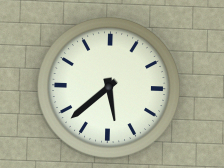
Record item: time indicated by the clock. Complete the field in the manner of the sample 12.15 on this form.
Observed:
5.38
